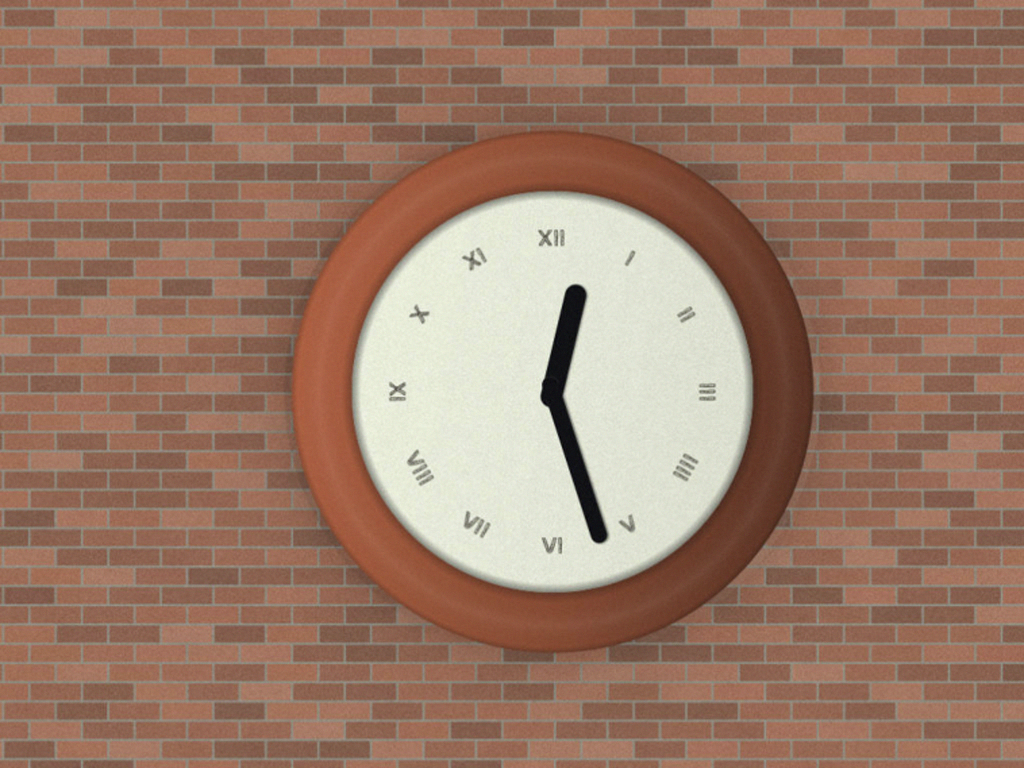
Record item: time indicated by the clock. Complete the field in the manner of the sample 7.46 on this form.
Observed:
12.27
